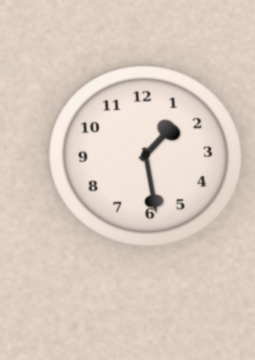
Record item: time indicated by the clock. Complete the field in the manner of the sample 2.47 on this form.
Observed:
1.29
